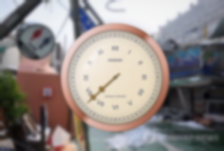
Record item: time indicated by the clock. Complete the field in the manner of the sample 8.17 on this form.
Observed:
7.38
